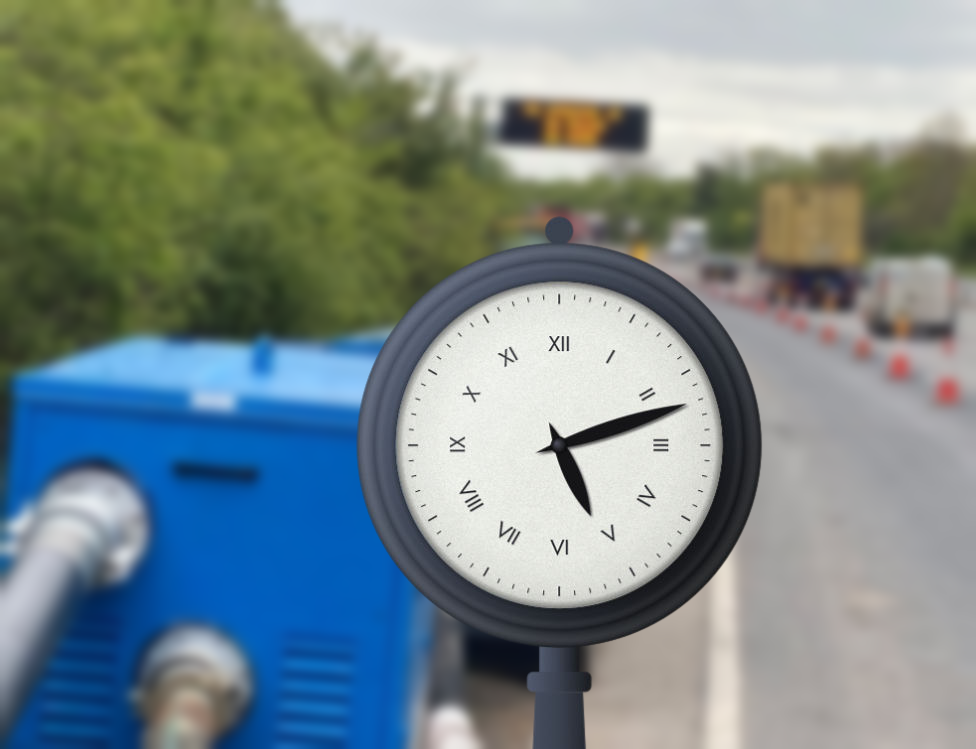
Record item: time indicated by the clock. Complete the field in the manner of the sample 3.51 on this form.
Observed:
5.12
